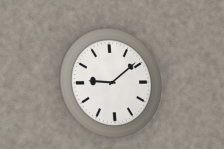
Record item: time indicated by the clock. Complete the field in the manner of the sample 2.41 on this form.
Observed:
9.09
